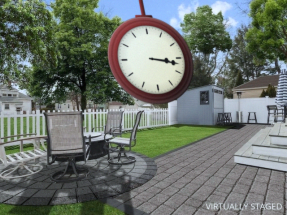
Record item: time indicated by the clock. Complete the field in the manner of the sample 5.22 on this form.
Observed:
3.17
